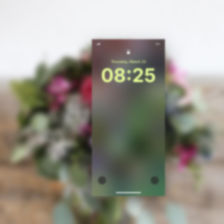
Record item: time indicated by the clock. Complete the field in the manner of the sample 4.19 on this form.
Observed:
8.25
